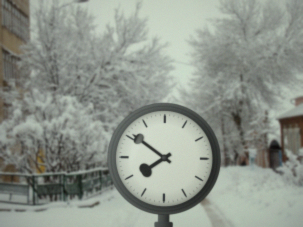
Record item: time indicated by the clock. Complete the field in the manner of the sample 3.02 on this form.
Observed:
7.51
